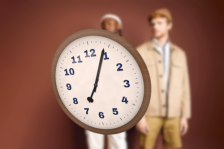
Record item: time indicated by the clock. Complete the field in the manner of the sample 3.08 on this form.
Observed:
7.04
